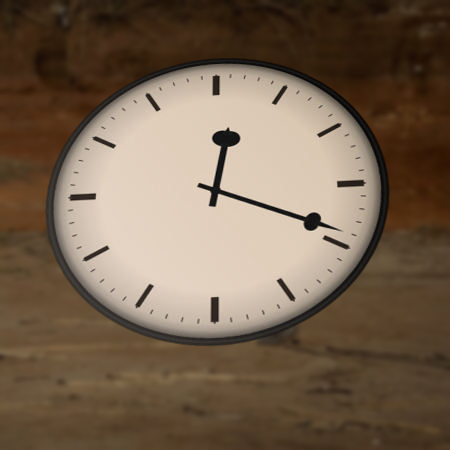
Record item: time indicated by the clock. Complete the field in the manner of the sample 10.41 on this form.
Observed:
12.19
